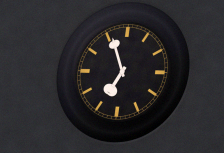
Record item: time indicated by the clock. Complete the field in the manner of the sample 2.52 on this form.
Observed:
6.56
